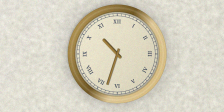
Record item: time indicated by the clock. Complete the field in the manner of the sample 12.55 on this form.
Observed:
10.33
